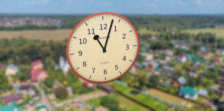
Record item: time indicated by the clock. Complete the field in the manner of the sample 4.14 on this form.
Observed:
11.03
